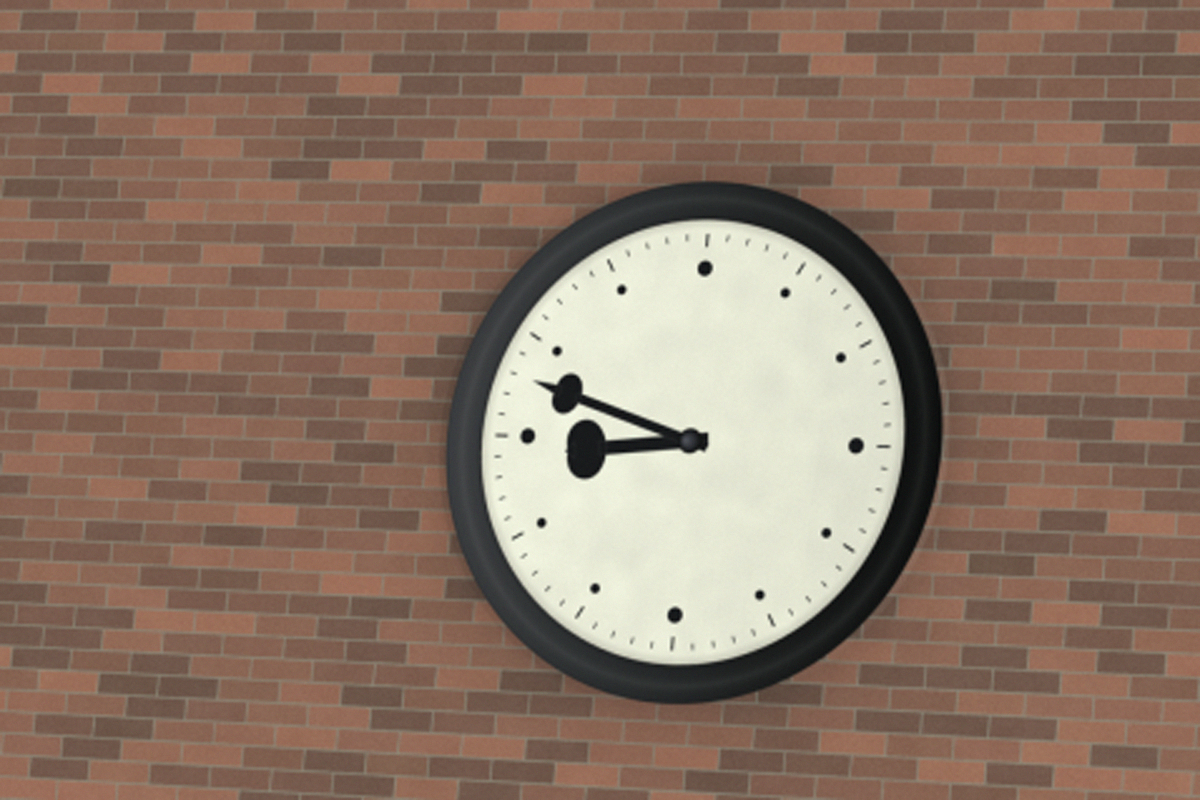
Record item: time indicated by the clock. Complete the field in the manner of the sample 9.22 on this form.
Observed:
8.48
